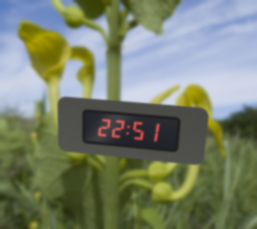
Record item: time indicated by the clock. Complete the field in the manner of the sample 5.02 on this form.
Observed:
22.51
